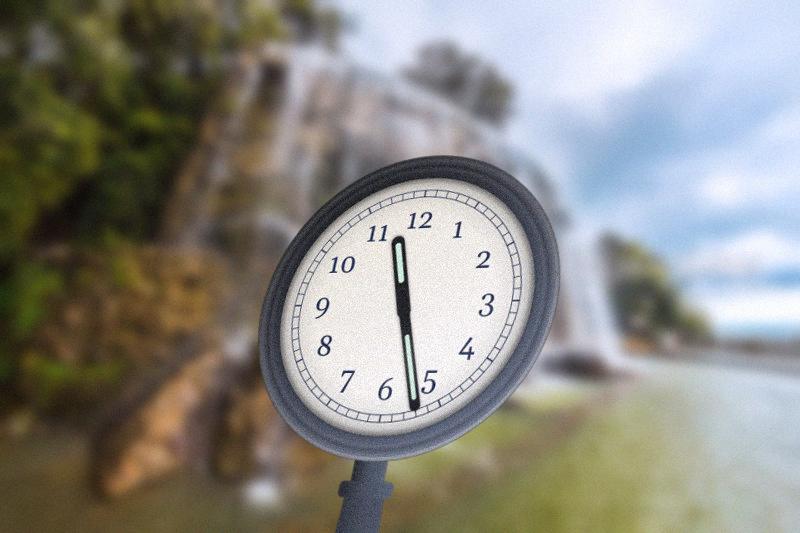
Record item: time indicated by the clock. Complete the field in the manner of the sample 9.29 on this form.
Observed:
11.27
